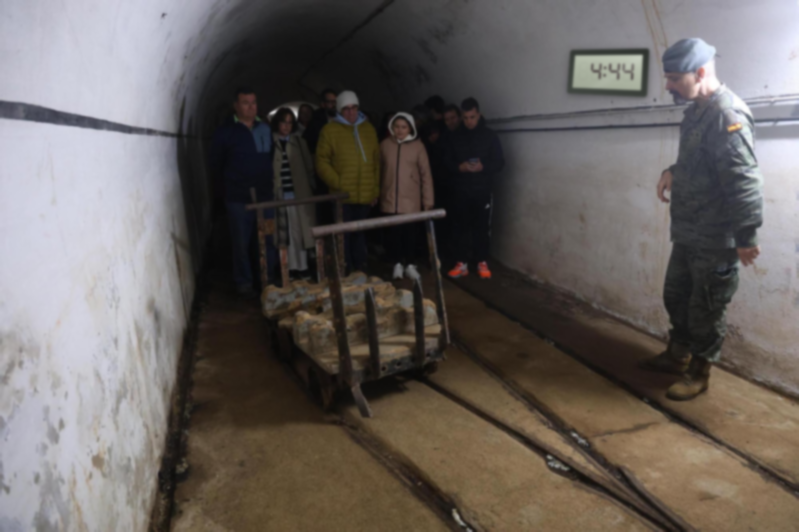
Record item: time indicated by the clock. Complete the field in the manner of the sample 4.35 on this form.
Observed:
4.44
